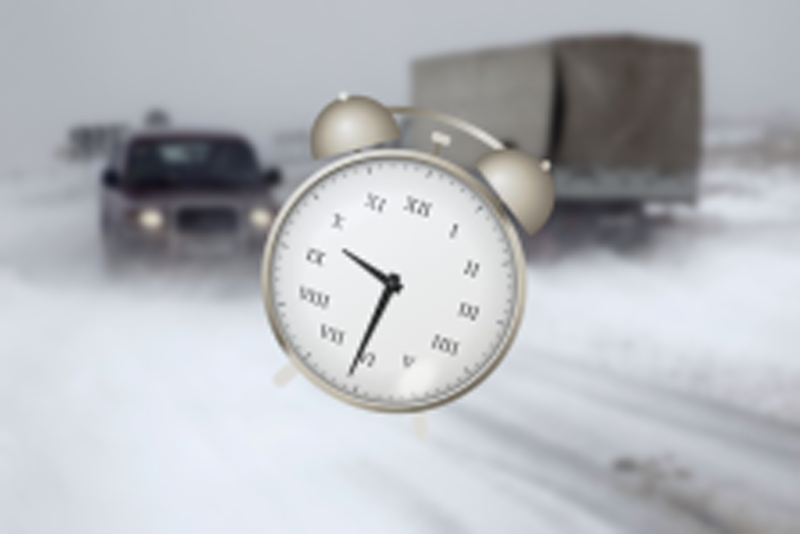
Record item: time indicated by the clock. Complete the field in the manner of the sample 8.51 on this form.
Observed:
9.31
